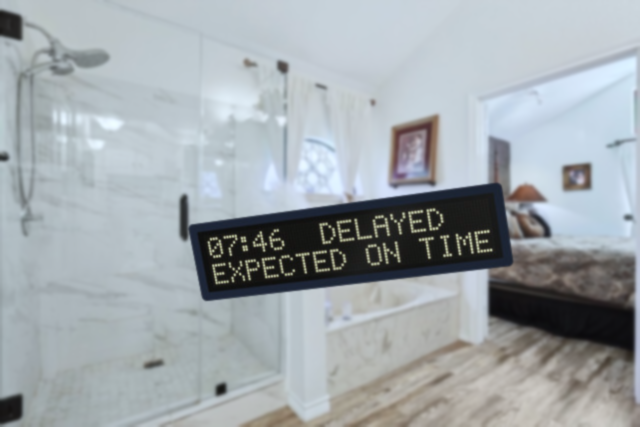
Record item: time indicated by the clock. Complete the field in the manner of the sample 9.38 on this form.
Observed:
7.46
